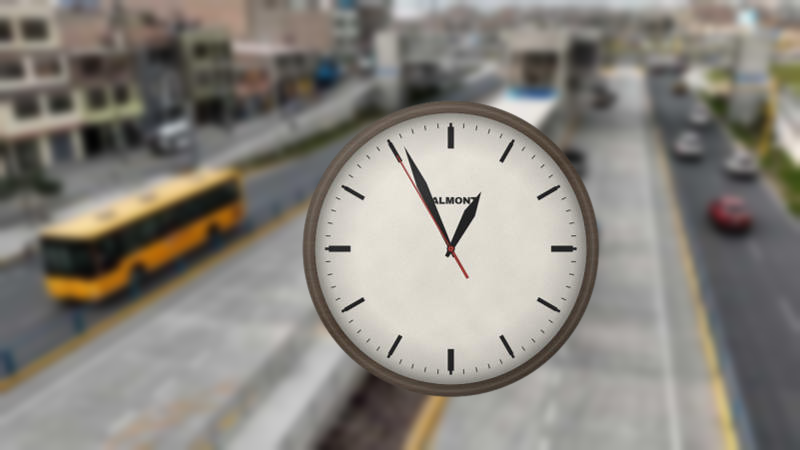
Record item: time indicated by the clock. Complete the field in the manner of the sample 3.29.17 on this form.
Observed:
12.55.55
